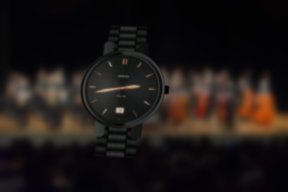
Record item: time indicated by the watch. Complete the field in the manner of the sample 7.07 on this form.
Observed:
2.43
